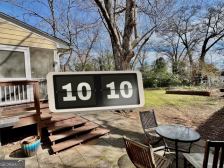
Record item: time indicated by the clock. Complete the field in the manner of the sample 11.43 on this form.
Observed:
10.10
